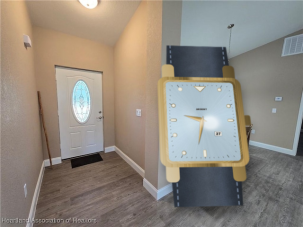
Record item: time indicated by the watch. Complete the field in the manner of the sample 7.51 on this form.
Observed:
9.32
